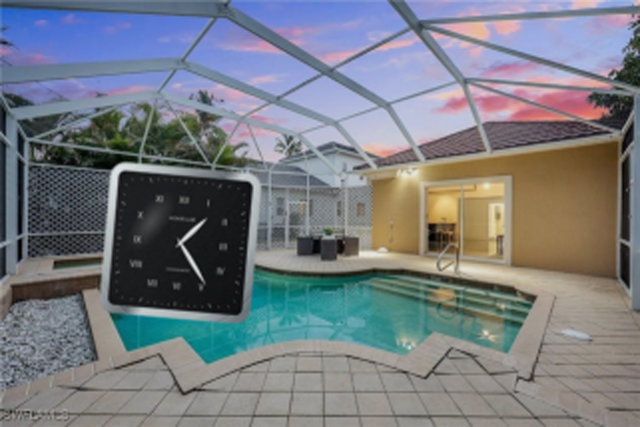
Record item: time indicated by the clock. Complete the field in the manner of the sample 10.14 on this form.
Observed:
1.24
